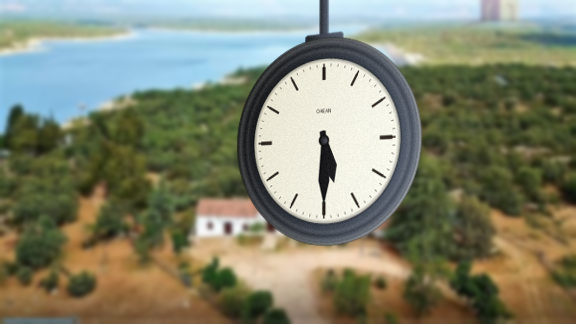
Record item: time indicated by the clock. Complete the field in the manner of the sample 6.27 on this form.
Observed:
5.30
